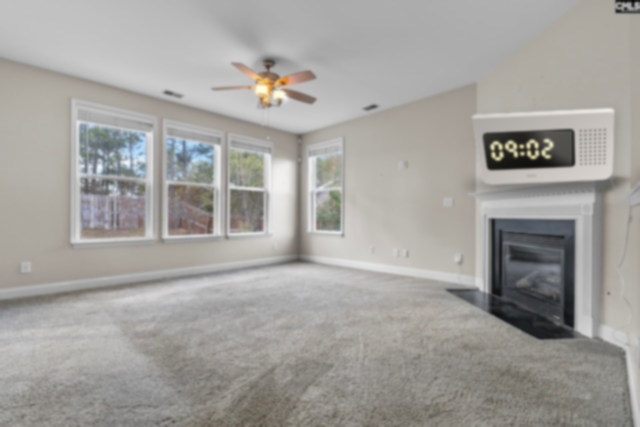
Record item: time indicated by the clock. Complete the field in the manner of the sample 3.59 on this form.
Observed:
9.02
